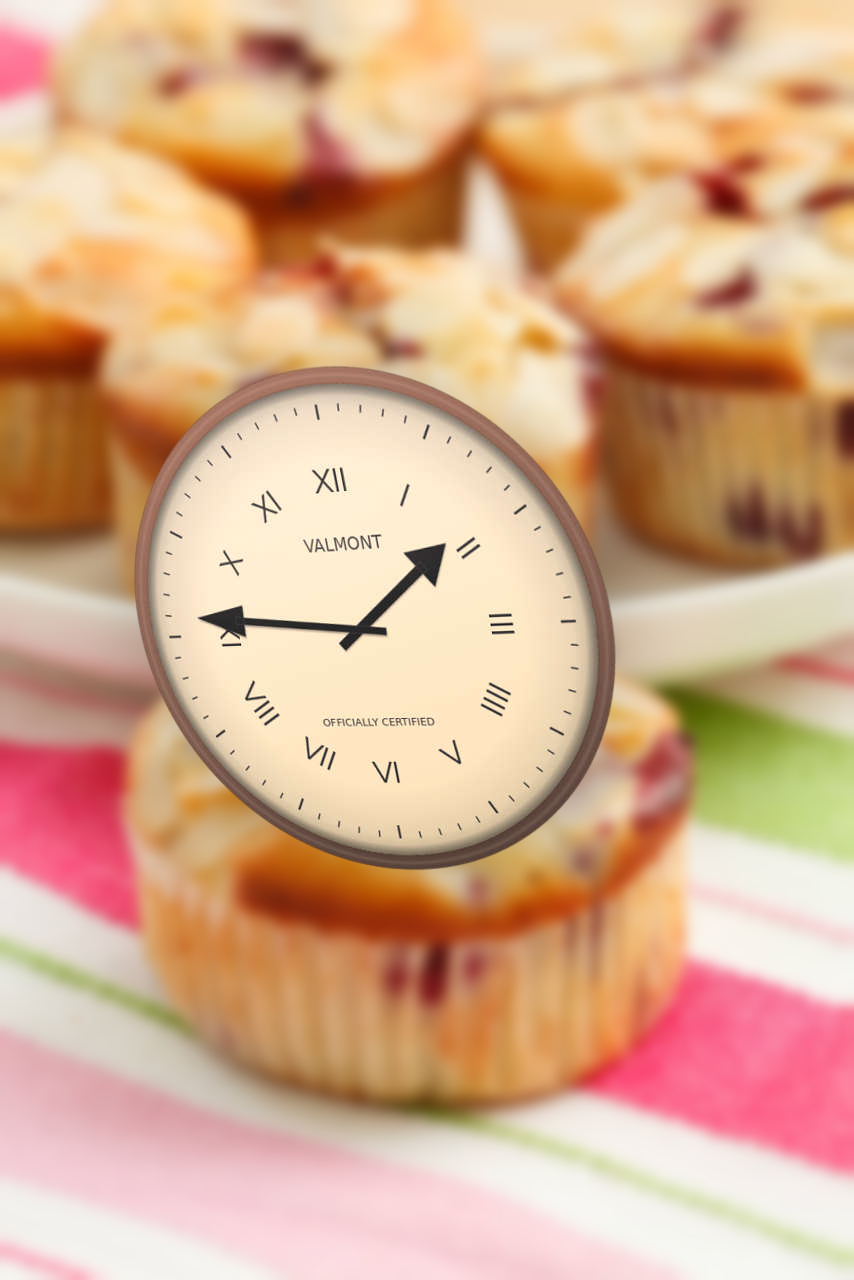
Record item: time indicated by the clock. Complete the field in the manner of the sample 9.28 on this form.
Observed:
1.46
